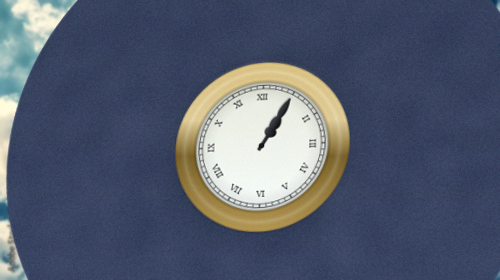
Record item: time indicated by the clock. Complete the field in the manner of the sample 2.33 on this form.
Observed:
1.05
